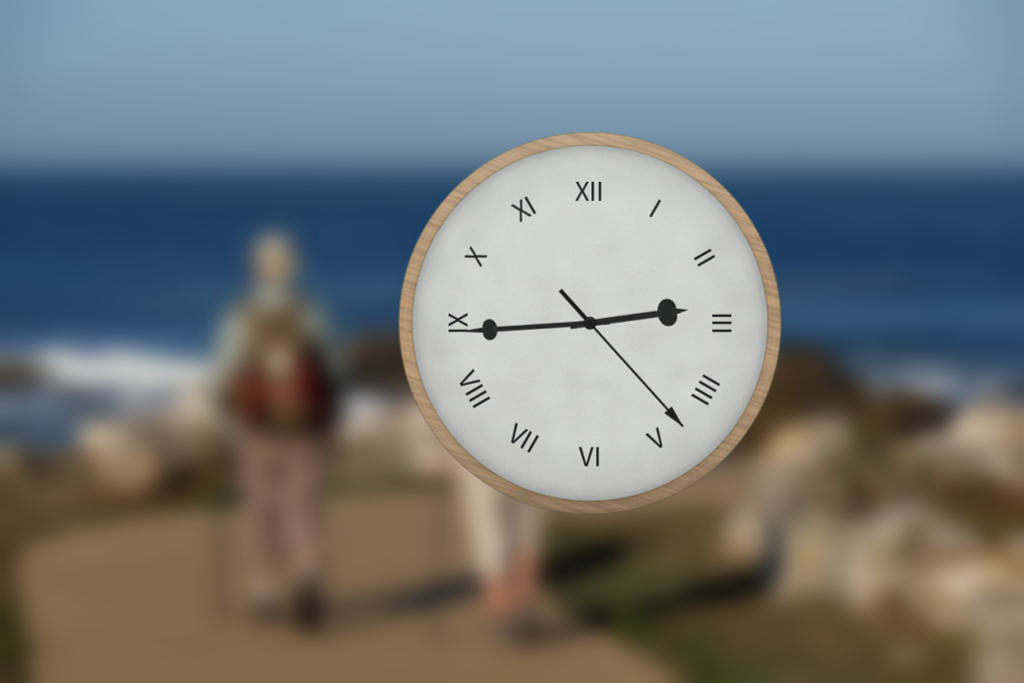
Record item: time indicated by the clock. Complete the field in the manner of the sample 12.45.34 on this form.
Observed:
2.44.23
